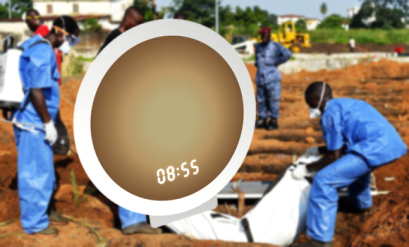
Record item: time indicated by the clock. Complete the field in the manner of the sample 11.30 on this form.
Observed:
8.55
